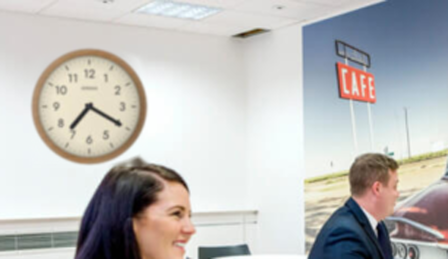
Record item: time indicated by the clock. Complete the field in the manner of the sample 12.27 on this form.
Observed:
7.20
